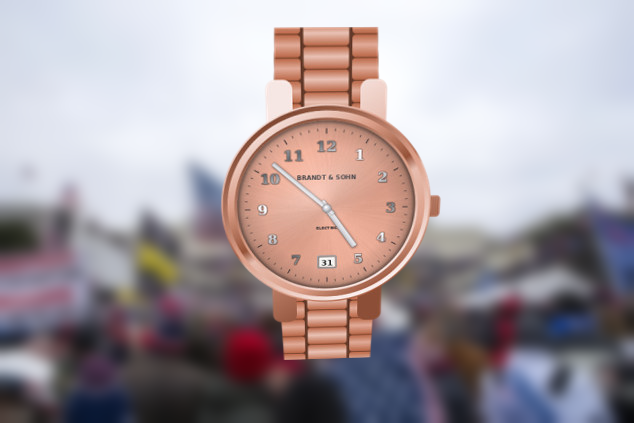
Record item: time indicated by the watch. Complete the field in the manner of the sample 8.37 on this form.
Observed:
4.52
